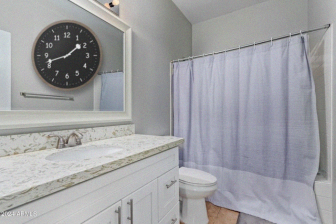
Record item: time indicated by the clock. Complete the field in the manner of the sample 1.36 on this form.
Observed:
1.42
